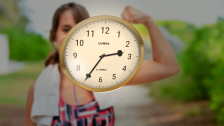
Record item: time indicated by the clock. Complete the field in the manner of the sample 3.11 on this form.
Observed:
2.35
